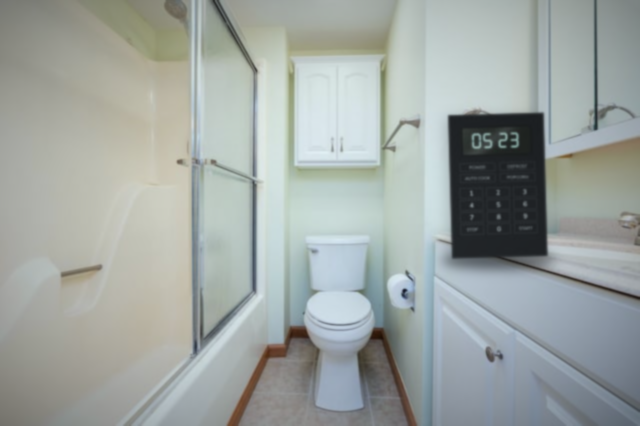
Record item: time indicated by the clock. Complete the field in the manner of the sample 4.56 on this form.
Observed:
5.23
